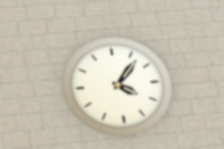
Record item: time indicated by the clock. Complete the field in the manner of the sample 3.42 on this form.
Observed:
4.07
